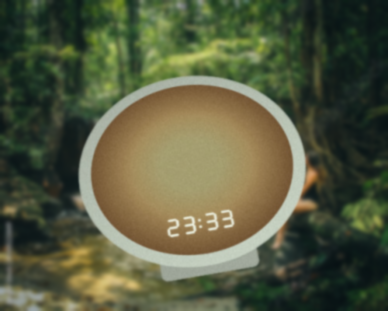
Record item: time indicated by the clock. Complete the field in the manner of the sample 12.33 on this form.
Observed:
23.33
